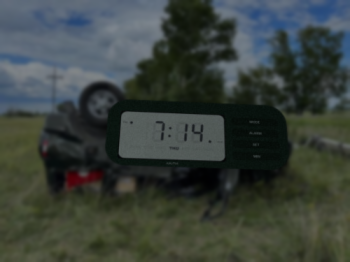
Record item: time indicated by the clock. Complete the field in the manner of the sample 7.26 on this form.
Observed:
7.14
